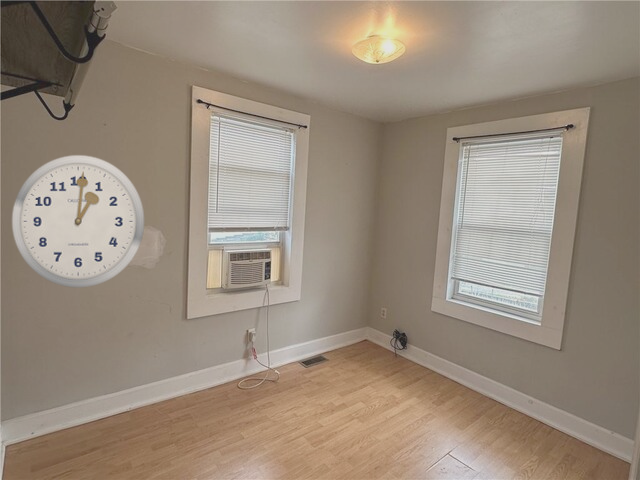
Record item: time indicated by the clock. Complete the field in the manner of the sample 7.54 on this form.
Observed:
1.01
